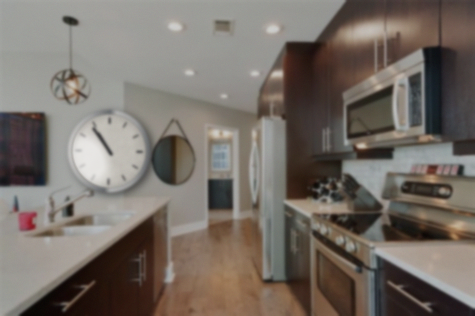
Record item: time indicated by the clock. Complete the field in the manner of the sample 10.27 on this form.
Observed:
10.54
